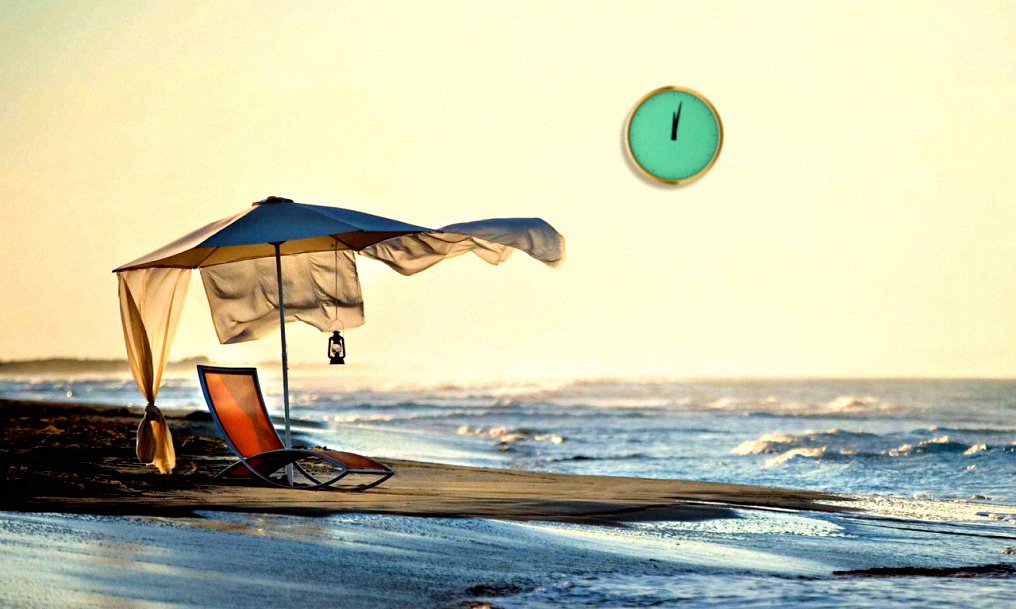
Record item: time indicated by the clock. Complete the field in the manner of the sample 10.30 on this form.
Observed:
12.02
